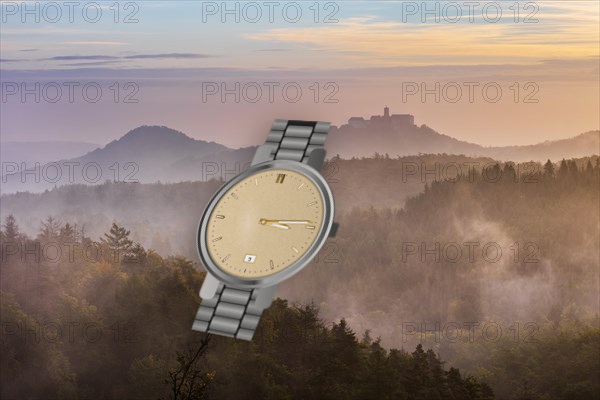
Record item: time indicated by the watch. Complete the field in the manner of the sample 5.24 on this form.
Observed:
3.14
